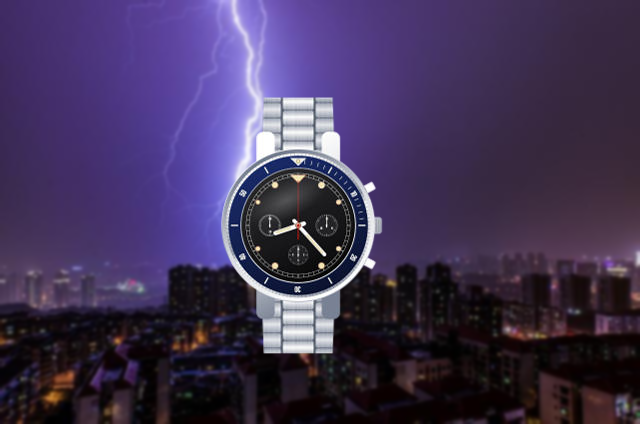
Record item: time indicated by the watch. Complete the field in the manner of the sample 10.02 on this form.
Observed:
8.23
